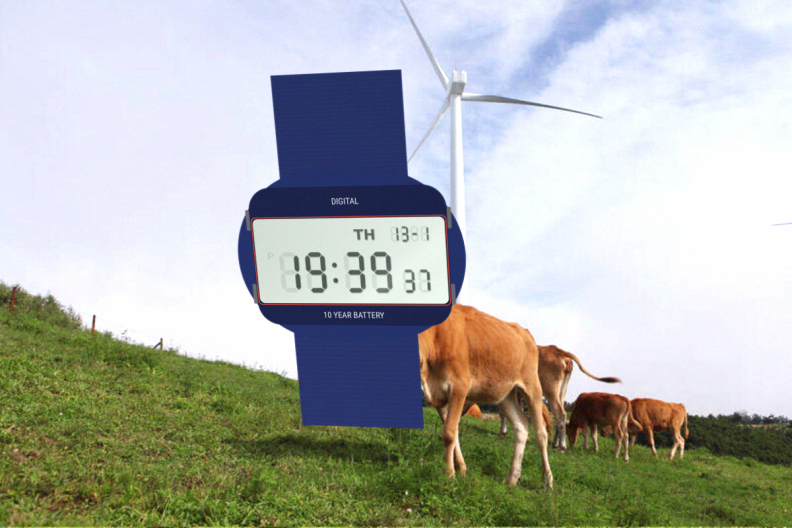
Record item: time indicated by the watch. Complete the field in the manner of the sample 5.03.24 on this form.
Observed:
19.39.37
